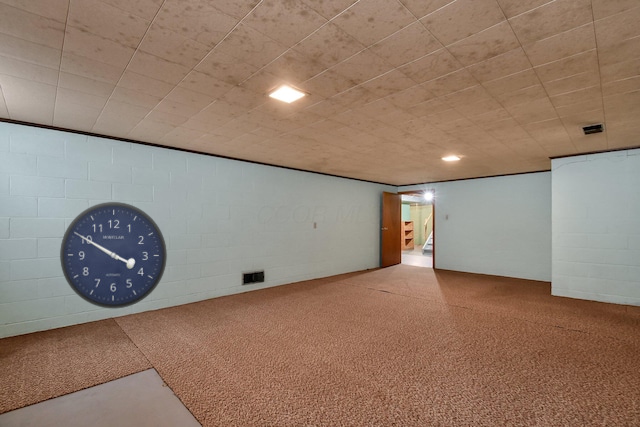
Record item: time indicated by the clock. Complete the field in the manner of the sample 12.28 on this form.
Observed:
3.50
